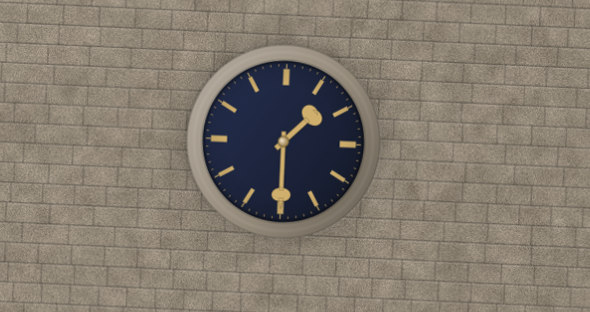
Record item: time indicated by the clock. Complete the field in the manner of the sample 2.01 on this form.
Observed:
1.30
